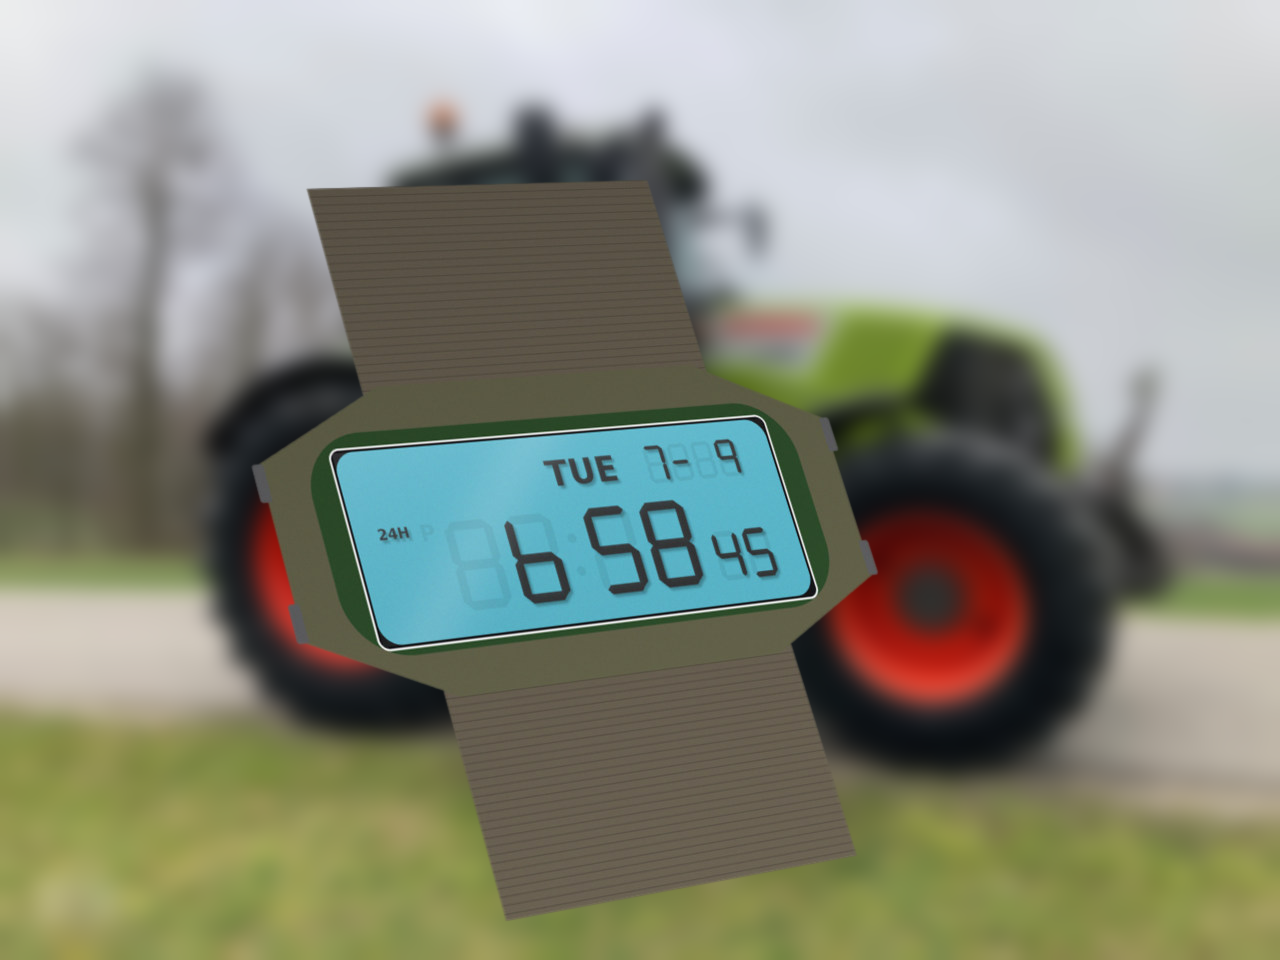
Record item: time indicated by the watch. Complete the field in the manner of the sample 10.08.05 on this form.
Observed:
6.58.45
